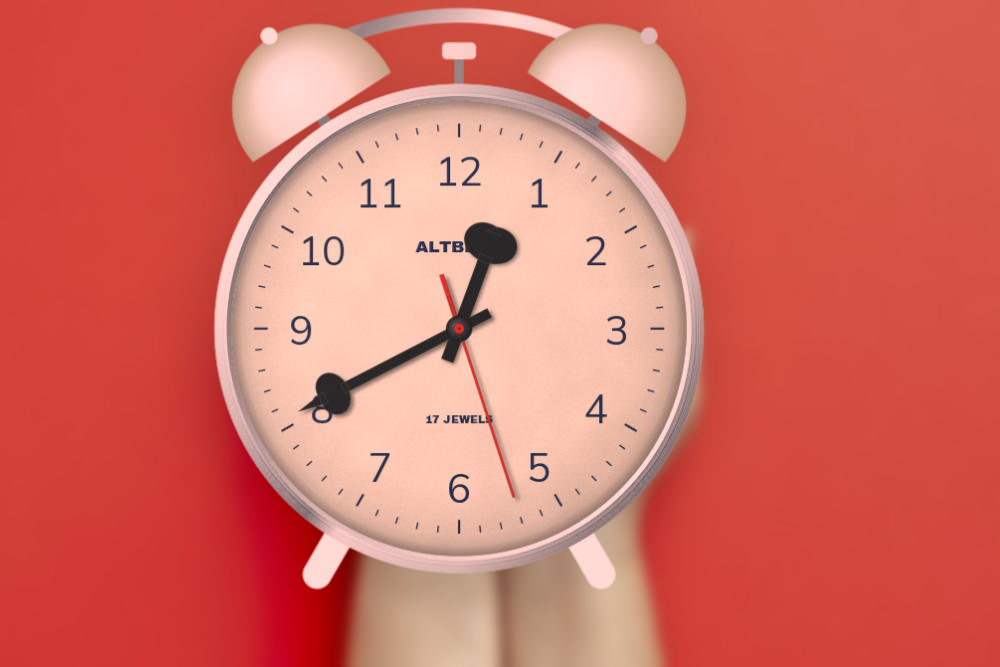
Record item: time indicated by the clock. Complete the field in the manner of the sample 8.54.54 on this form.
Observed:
12.40.27
